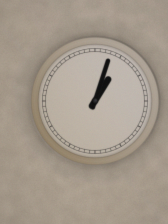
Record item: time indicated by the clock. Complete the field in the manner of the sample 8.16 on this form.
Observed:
1.03
